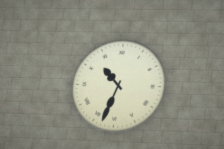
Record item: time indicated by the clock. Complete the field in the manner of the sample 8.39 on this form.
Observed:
10.33
